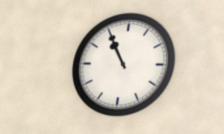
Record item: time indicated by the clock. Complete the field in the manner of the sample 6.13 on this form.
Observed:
10.55
